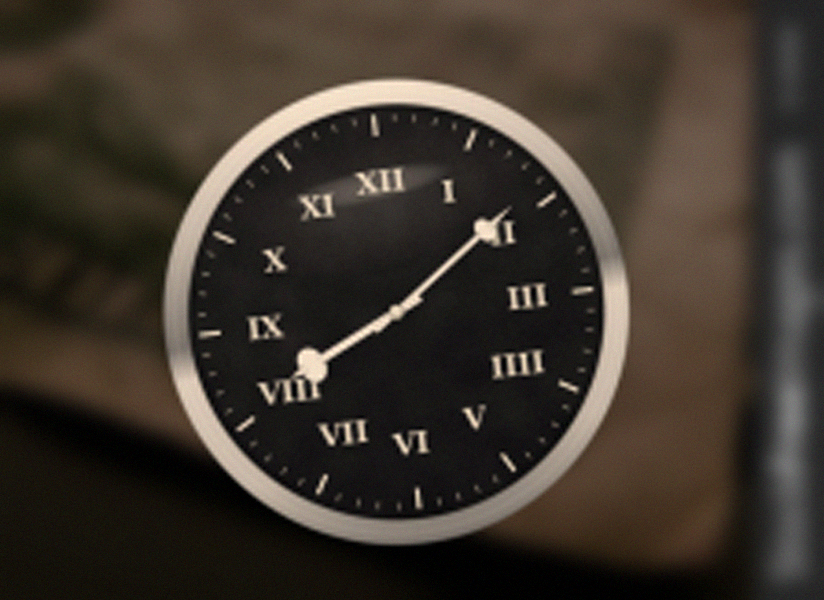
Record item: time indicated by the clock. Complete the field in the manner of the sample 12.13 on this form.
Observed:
8.09
